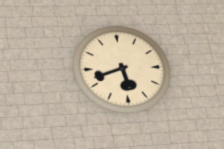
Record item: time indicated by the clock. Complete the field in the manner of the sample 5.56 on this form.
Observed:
5.42
